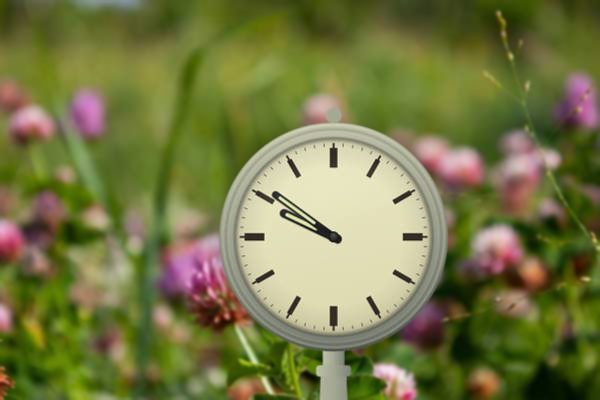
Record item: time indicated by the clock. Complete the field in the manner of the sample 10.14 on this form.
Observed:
9.51
